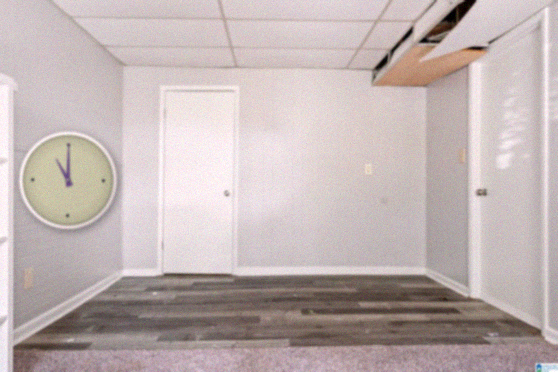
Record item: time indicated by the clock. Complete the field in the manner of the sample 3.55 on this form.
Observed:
11.00
